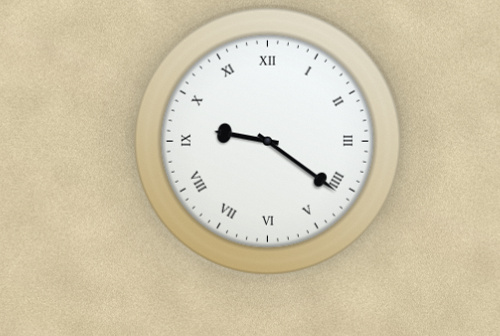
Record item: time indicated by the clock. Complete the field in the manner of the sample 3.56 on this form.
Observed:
9.21
